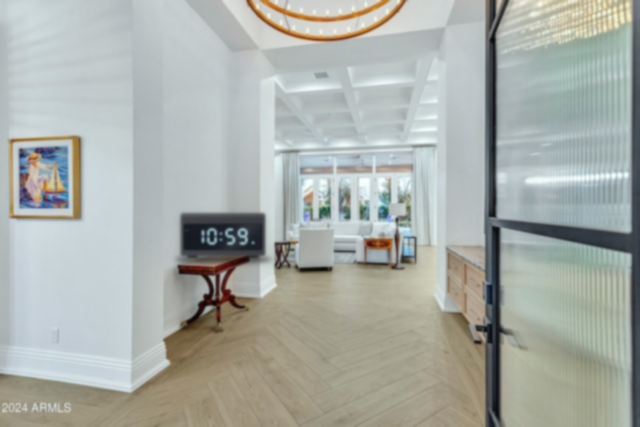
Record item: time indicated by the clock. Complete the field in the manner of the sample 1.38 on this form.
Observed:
10.59
